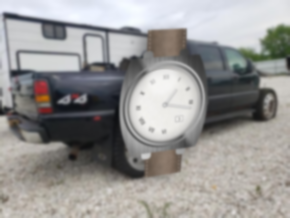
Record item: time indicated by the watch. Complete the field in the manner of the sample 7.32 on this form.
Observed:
1.17
